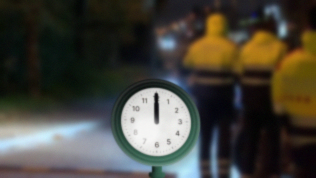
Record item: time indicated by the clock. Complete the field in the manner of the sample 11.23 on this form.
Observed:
12.00
